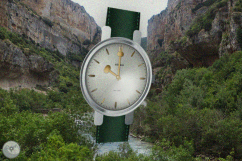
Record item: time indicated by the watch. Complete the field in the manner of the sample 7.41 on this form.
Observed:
10.00
